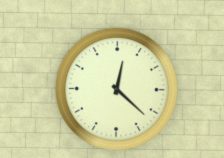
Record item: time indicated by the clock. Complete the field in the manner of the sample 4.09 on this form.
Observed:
12.22
